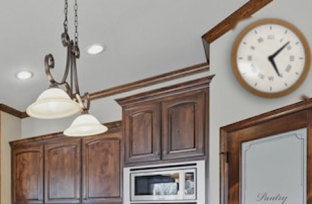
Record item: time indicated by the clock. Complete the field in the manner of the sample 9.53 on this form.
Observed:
5.08
